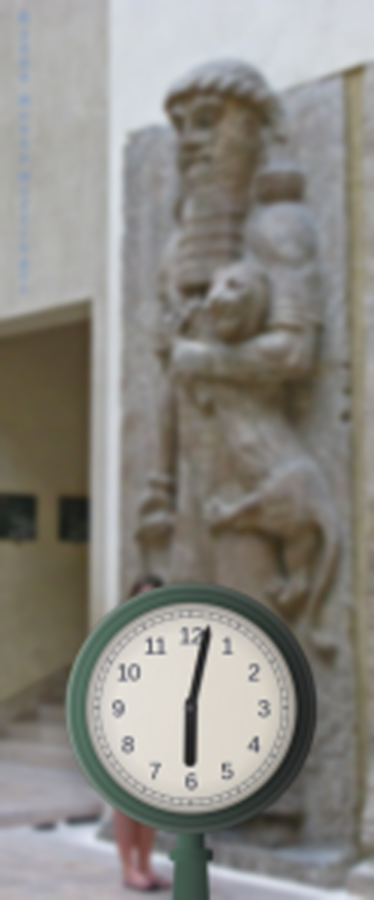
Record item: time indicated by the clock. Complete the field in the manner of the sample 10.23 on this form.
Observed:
6.02
